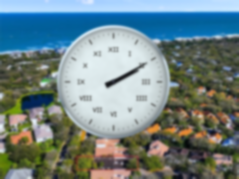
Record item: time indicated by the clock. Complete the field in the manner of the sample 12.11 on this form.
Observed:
2.10
